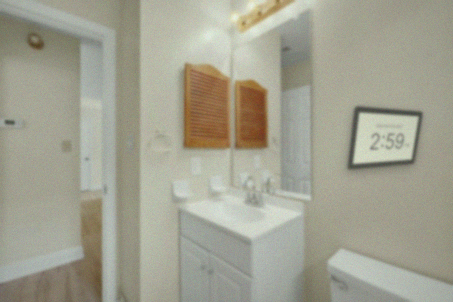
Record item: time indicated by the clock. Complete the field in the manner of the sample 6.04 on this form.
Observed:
2.59
